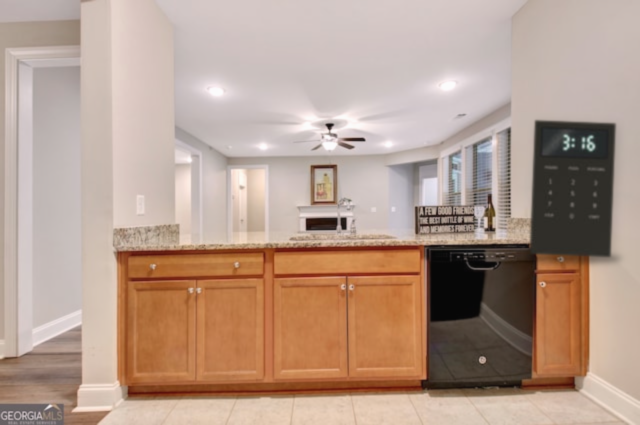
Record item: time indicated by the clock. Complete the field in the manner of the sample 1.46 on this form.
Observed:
3.16
